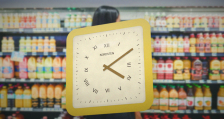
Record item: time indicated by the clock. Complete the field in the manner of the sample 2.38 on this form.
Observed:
4.10
